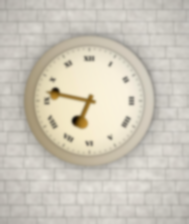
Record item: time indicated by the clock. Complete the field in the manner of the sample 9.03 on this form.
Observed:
6.47
